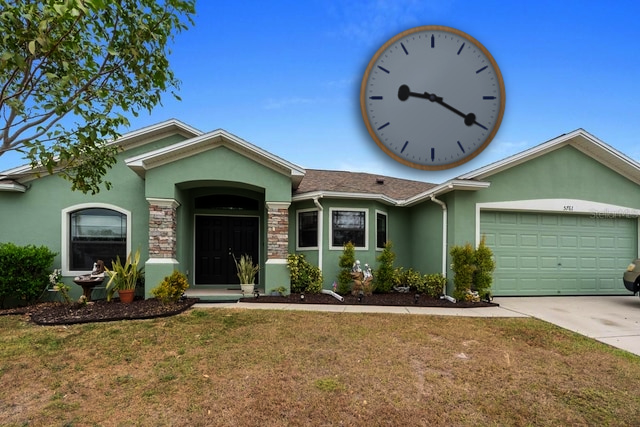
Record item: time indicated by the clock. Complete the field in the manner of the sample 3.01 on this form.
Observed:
9.20
